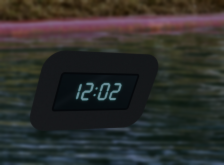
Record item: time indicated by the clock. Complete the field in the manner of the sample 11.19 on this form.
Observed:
12.02
